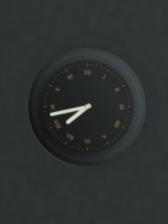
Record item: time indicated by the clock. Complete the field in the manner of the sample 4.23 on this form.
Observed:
7.43
